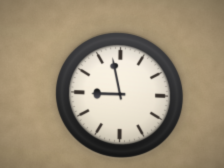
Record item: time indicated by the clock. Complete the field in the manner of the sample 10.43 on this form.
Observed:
8.58
